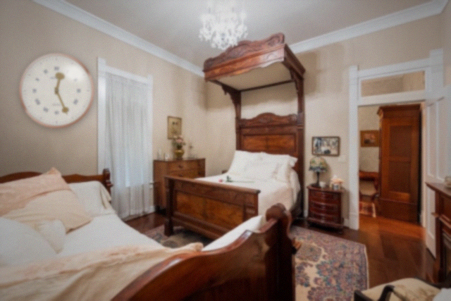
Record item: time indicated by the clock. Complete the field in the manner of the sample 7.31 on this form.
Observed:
12.26
